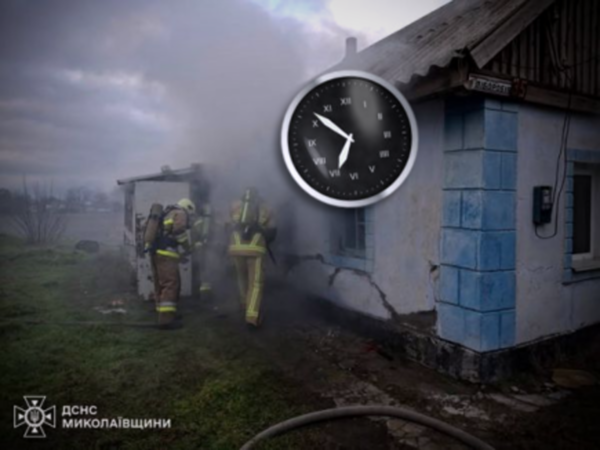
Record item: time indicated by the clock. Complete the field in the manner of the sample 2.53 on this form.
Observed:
6.52
